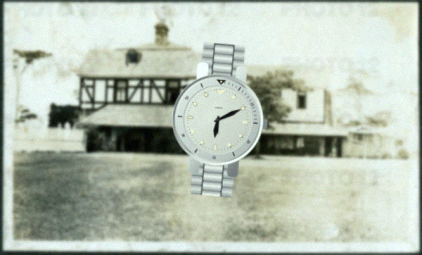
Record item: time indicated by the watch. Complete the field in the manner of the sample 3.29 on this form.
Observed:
6.10
